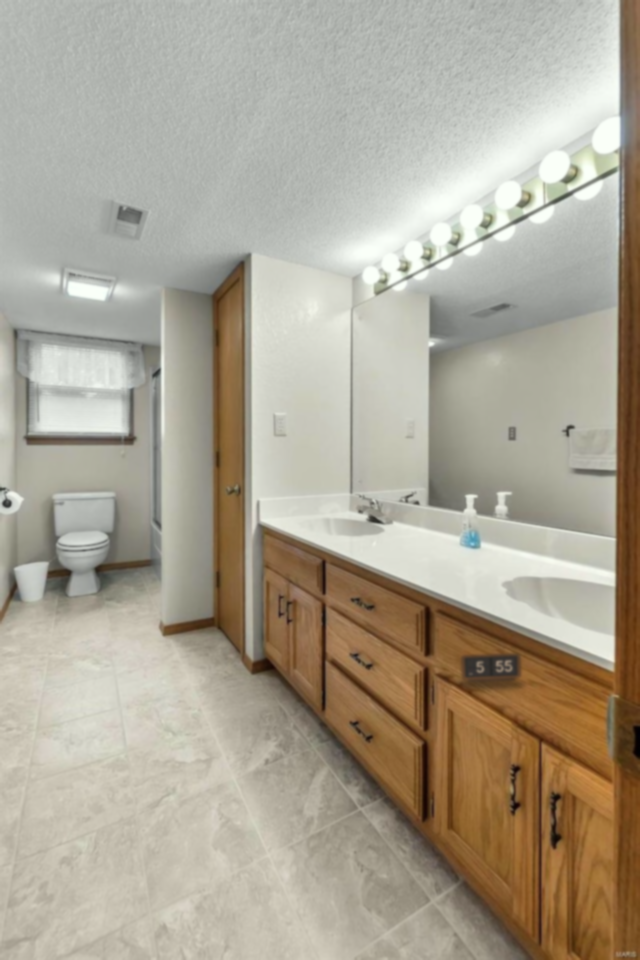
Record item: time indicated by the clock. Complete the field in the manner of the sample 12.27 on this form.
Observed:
5.55
